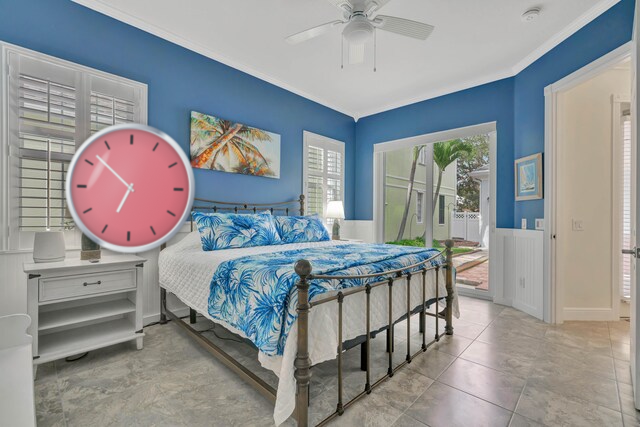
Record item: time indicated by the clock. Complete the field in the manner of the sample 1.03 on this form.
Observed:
6.52
